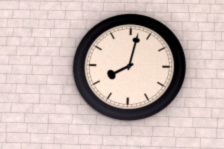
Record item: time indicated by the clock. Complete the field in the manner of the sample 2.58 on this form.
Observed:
8.02
